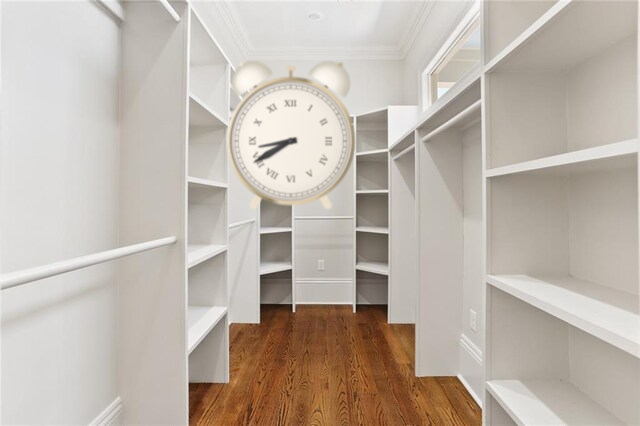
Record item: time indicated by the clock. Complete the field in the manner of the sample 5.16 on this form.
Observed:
8.40
